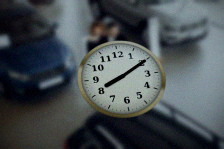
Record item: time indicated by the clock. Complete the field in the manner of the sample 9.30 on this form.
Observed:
8.10
